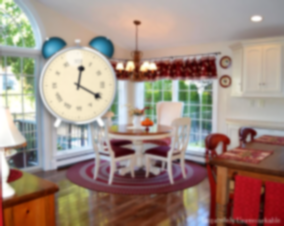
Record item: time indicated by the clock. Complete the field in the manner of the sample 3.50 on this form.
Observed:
12.20
